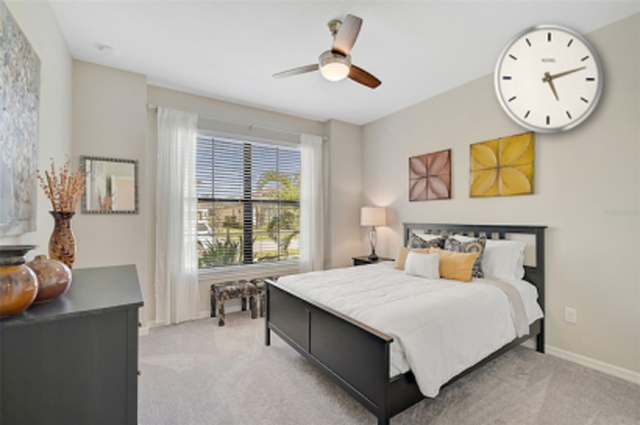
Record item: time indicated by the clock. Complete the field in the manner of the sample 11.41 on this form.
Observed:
5.12
